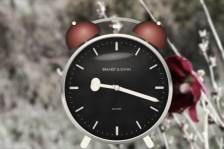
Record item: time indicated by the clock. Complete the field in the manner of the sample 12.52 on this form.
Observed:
9.18
